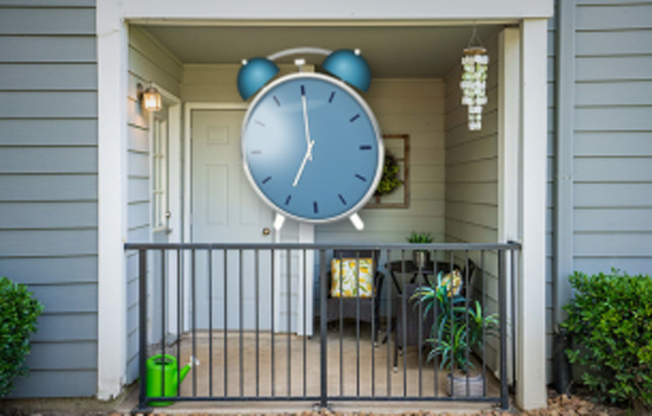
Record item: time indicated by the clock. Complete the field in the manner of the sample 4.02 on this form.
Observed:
7.00
